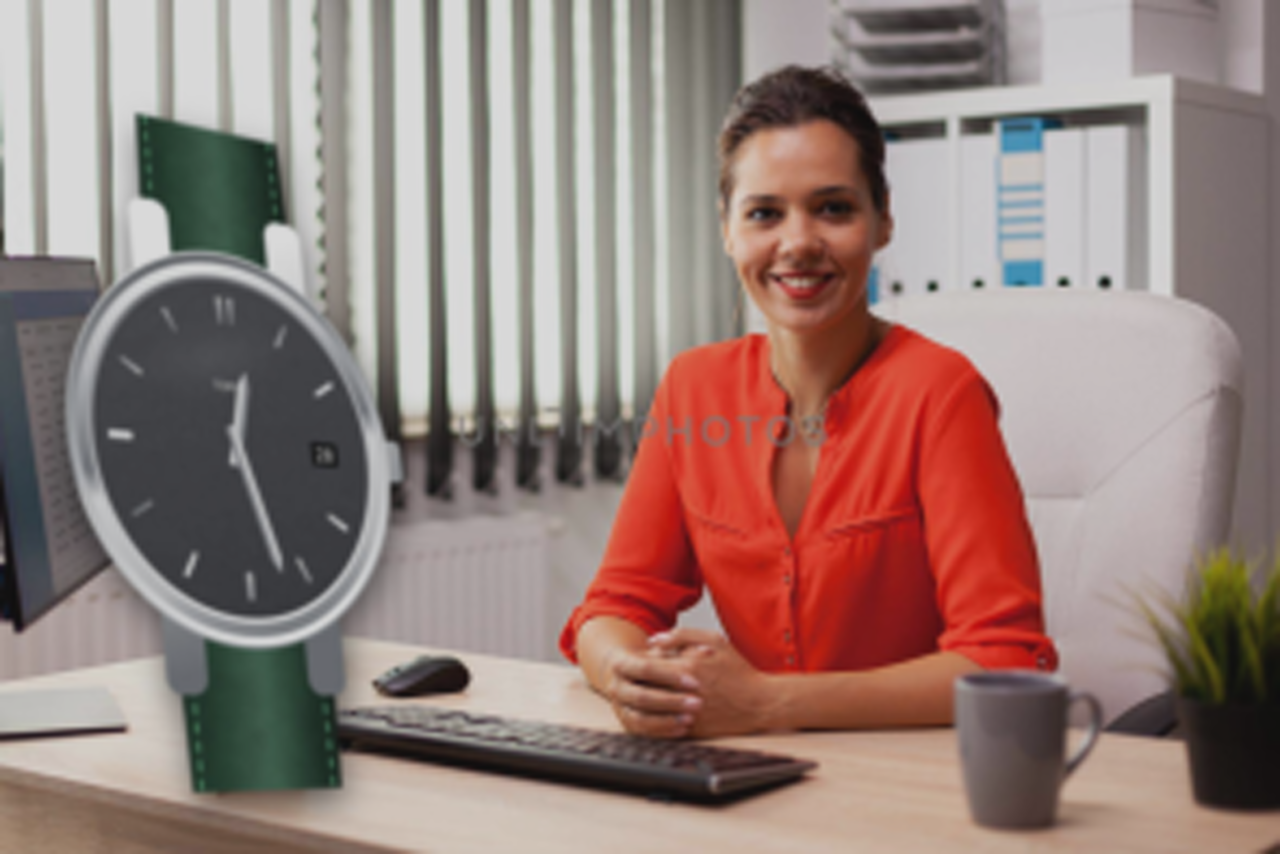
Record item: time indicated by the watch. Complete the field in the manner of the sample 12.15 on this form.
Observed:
12.27
